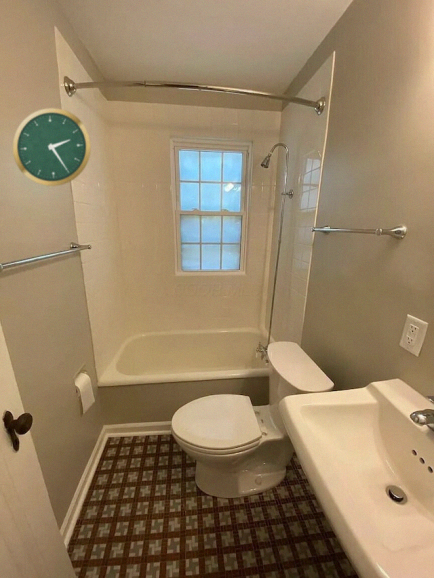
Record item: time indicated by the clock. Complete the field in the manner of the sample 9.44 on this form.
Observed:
2.25
